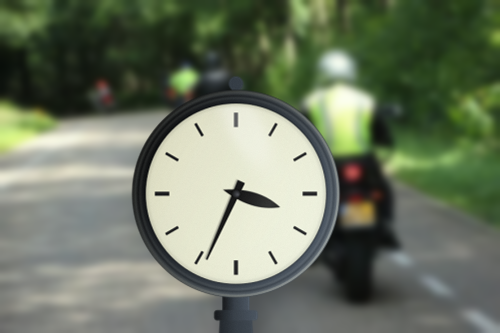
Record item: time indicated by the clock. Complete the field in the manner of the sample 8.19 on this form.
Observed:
3.34
